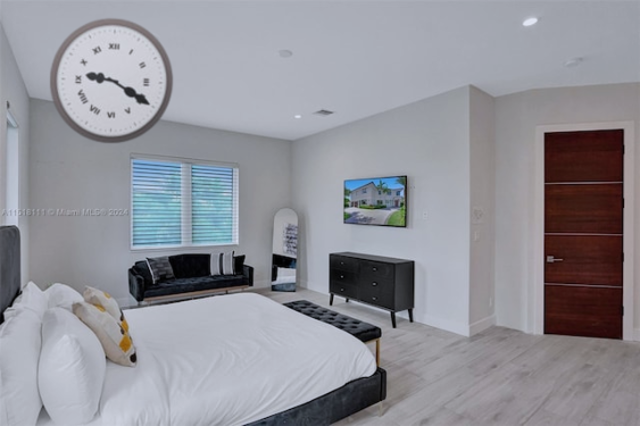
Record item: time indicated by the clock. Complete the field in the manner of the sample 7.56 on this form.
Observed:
9.20
